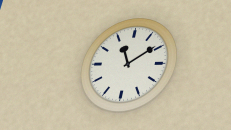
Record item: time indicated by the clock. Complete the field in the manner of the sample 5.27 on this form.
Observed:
11.09
